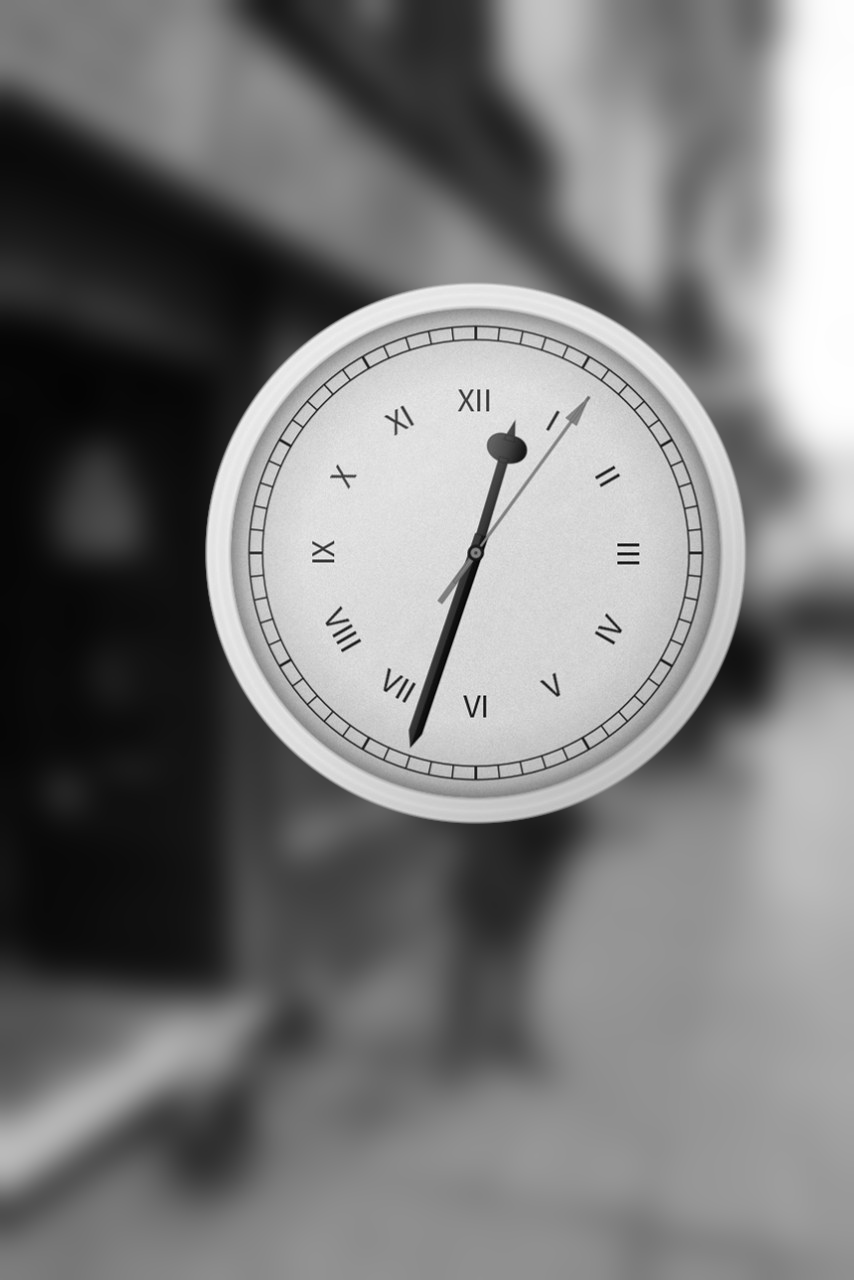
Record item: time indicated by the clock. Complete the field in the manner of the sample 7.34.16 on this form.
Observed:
12.33.06
